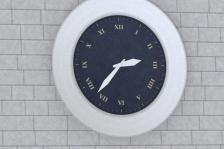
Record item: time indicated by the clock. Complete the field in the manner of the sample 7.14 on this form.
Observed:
2.37
